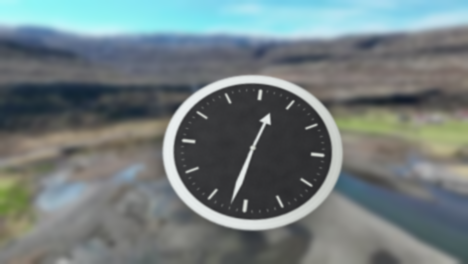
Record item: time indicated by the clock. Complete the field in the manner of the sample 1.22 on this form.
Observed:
12.32
